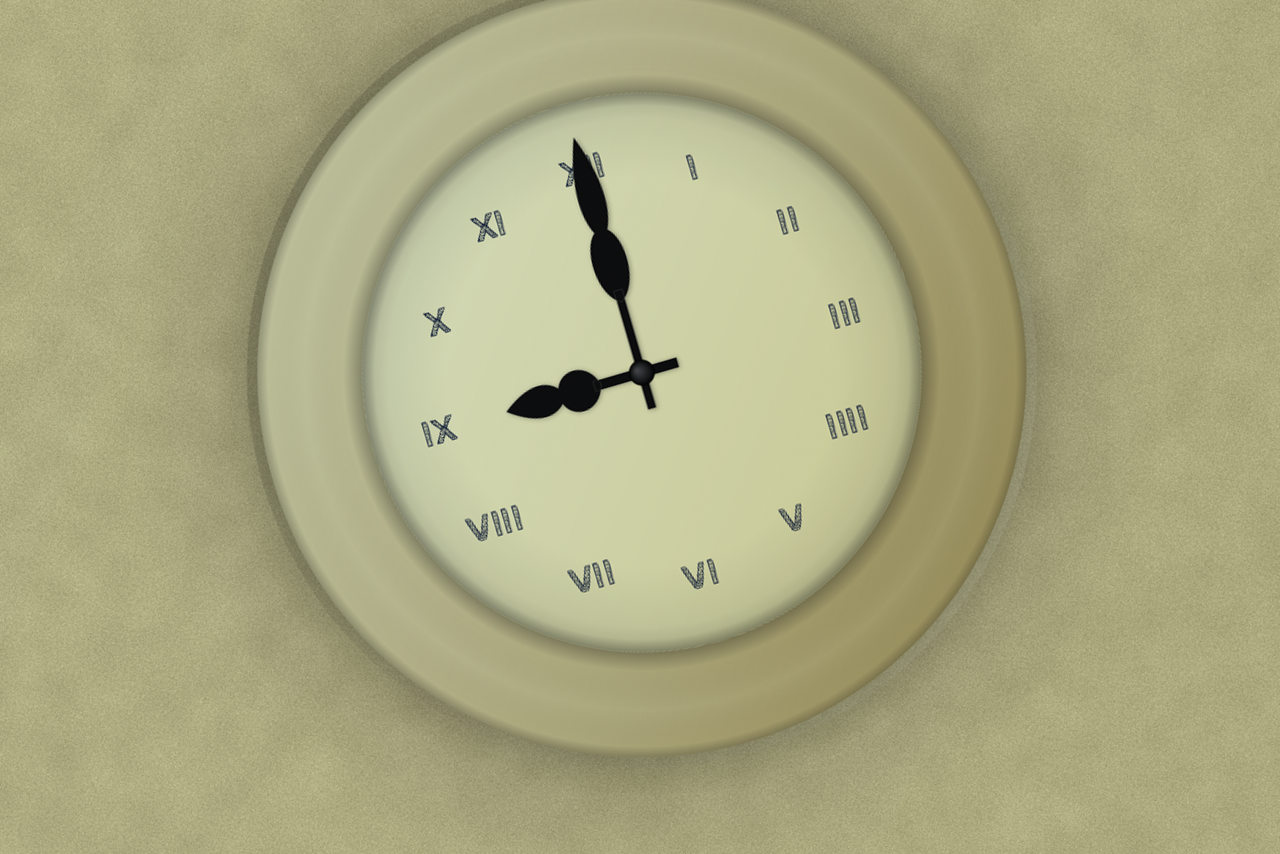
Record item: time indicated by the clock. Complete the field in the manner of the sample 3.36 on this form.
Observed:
9.00
